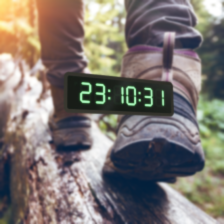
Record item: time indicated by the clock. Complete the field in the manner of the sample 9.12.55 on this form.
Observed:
23.10.31
